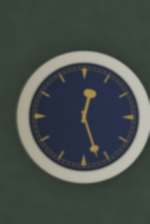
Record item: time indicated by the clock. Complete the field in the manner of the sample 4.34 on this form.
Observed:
12.27
